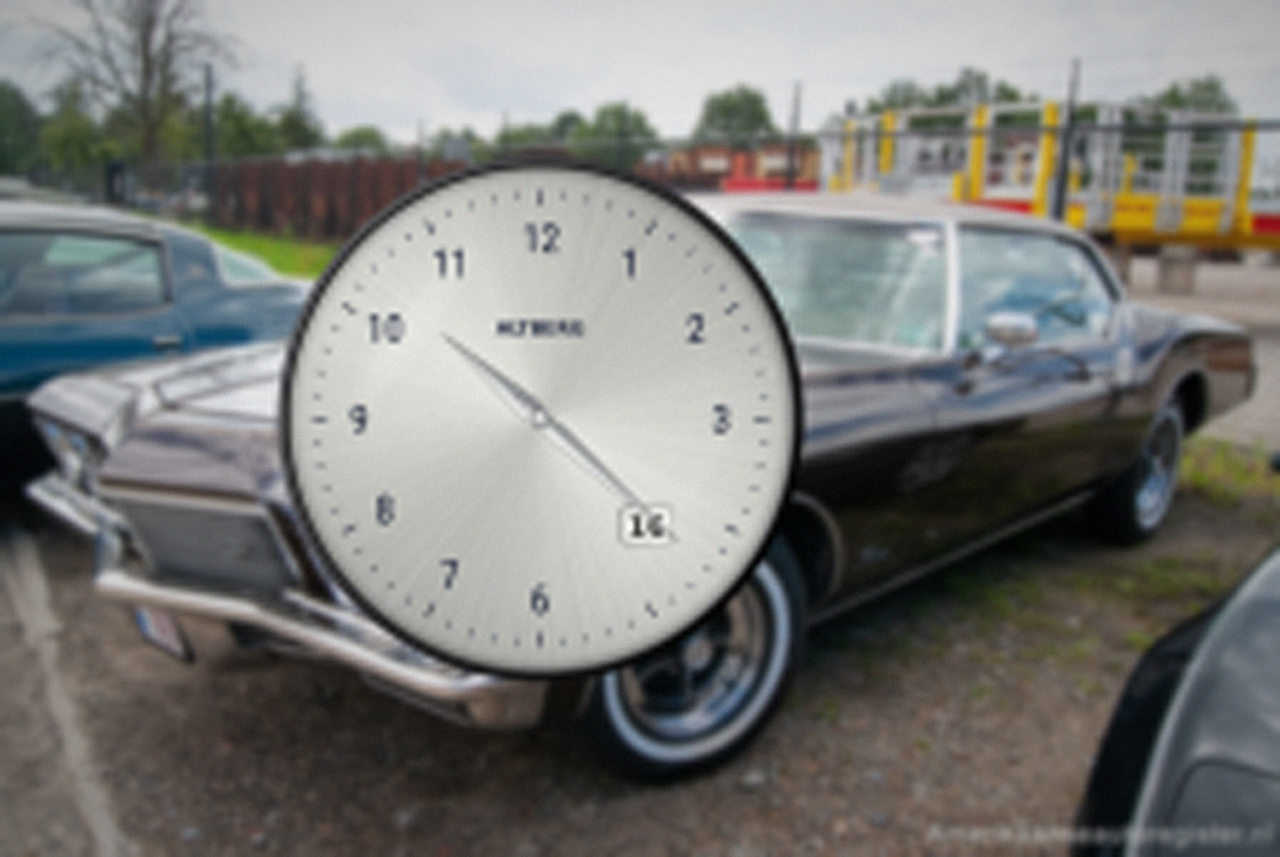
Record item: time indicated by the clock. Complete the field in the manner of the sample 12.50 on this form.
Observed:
10.22
